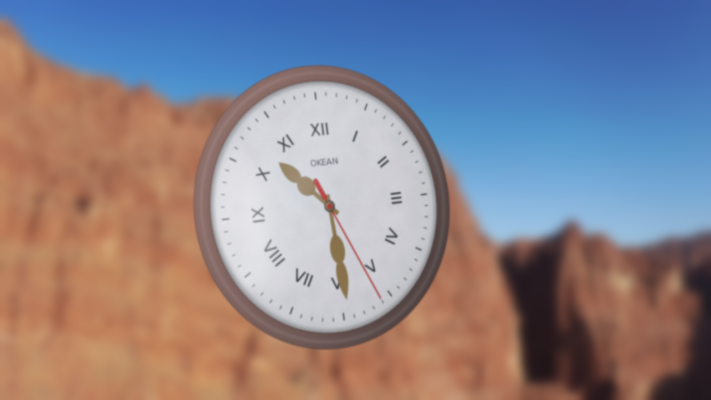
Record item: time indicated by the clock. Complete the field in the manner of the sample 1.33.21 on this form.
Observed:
10.29.26
